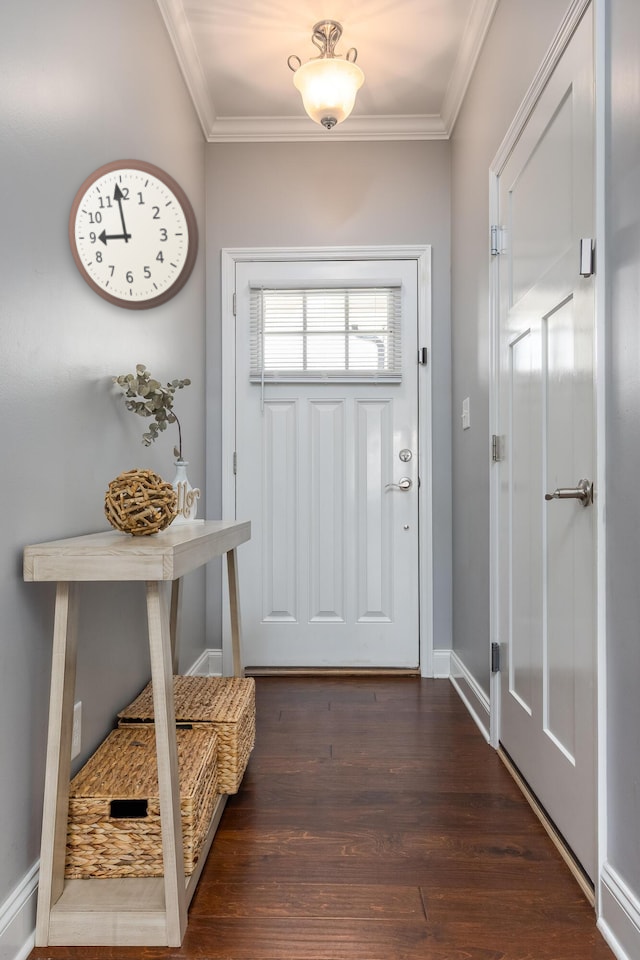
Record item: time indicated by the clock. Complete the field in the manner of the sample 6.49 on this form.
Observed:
8.59
